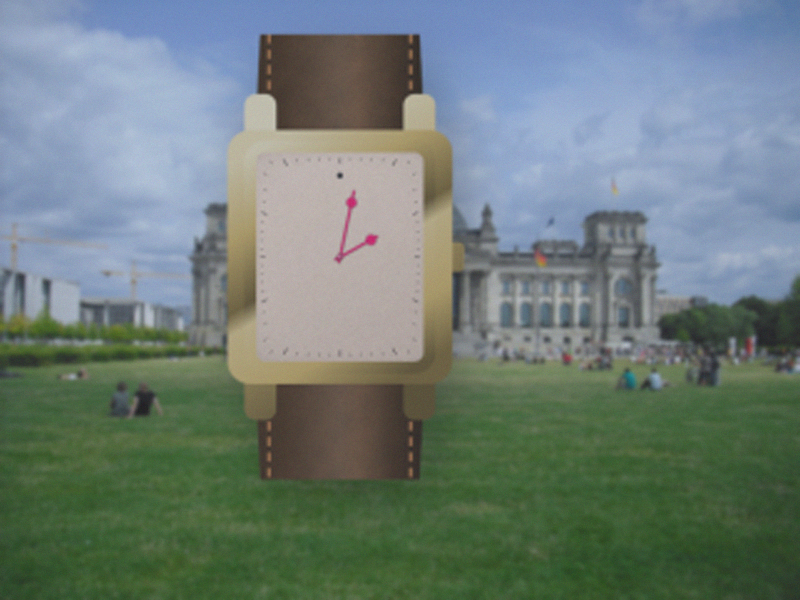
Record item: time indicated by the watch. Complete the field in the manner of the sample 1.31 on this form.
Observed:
2.02
